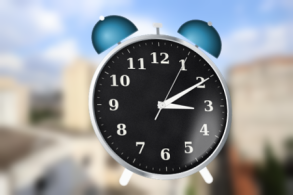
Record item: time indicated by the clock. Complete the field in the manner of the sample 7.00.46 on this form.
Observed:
3.10.05
